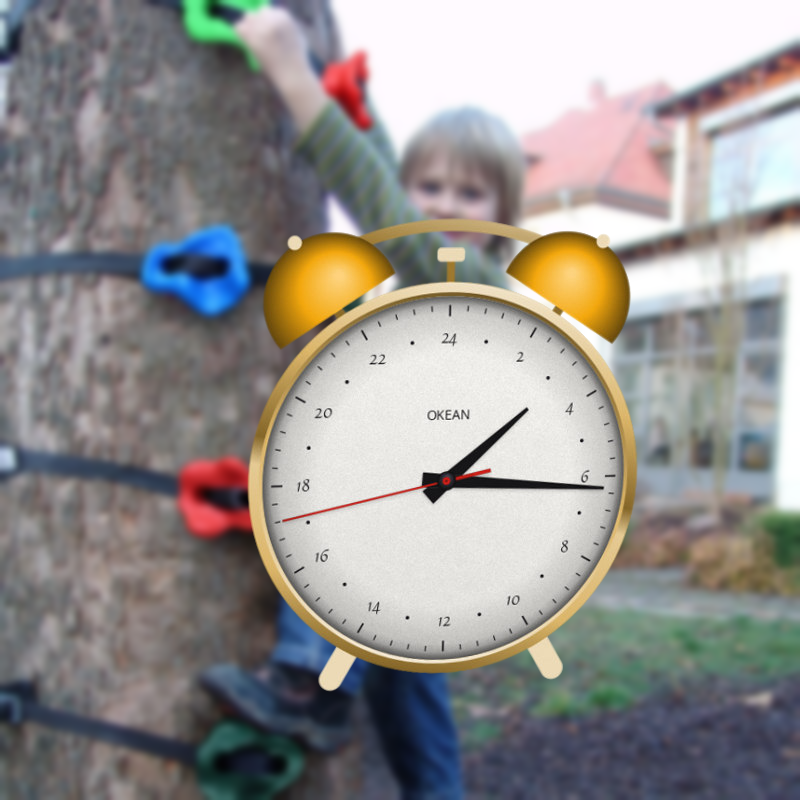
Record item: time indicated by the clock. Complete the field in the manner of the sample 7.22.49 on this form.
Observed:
3.15.43
